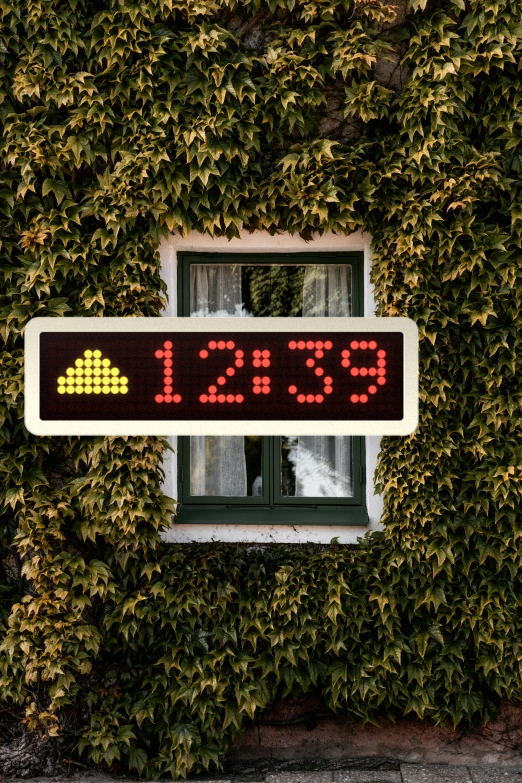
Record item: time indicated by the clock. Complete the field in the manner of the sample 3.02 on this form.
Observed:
12.39
